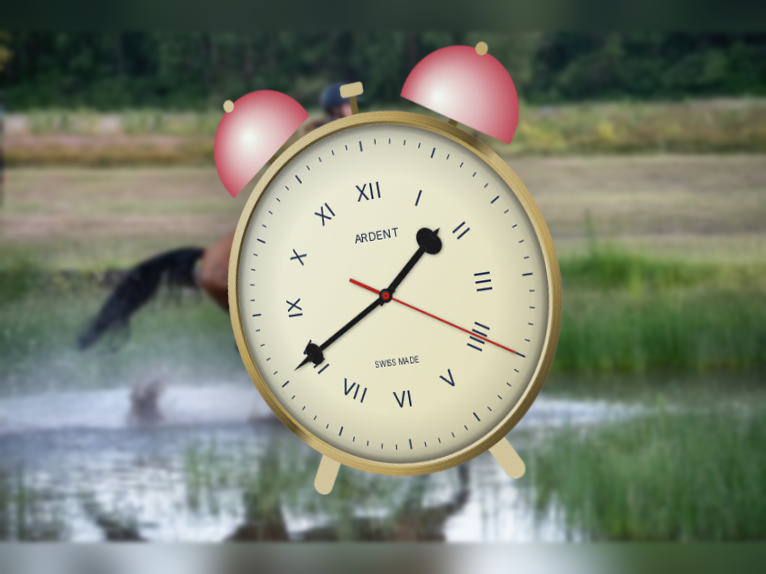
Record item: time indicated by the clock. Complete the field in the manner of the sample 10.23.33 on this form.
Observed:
1.40.20
